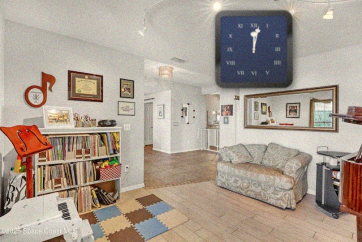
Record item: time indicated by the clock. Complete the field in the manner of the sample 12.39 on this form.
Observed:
12.02
